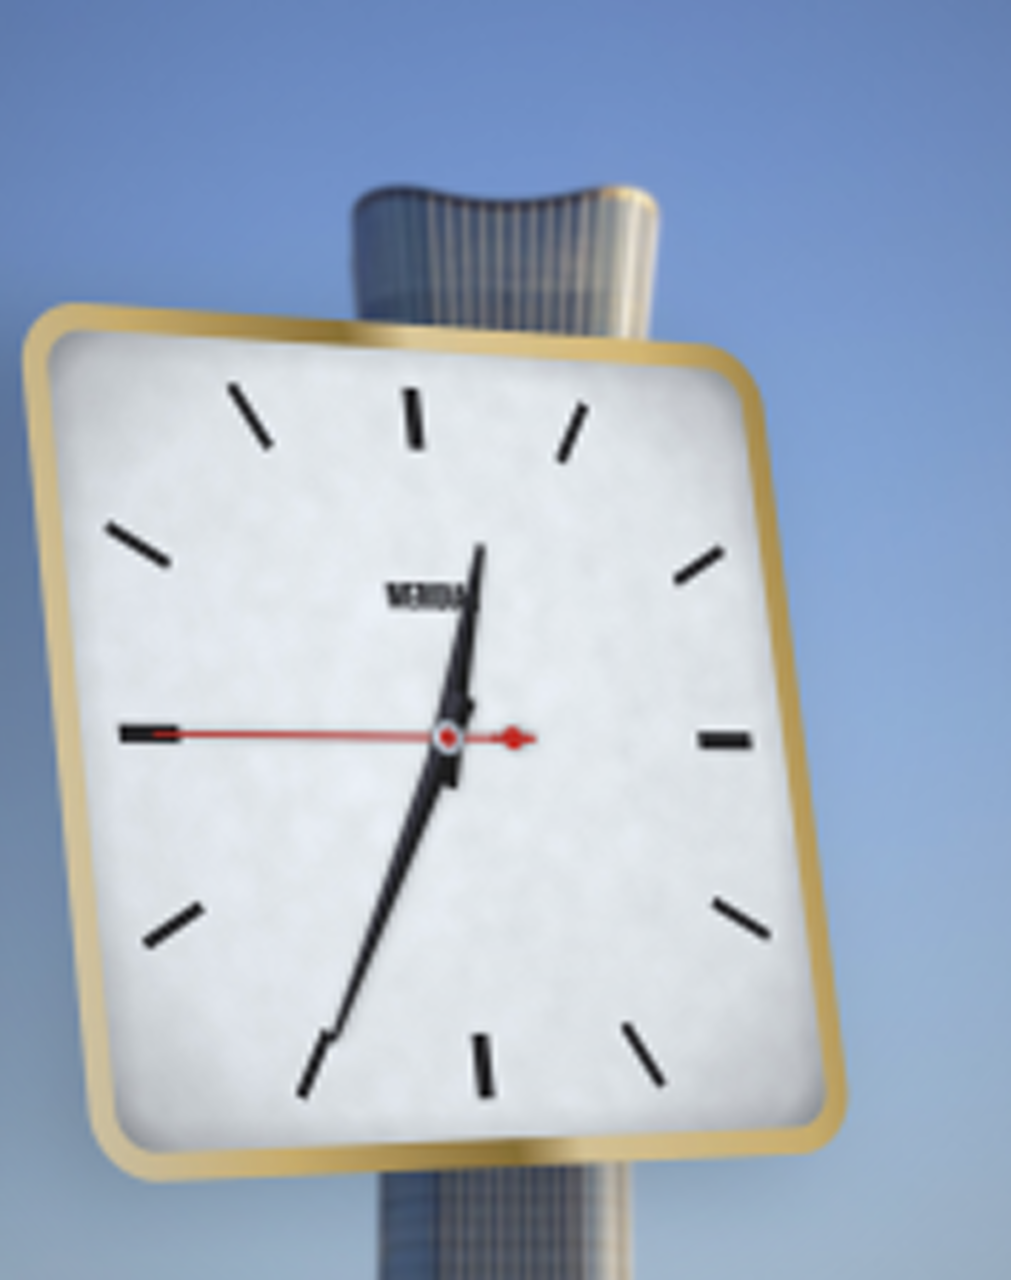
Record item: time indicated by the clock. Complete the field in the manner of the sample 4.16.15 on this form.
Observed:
12.34.45
